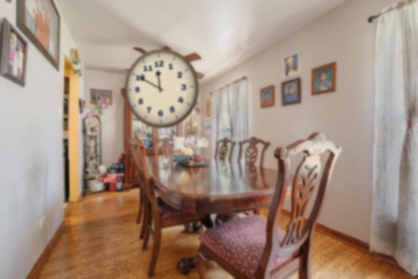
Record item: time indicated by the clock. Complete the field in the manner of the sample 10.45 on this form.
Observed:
11.50
